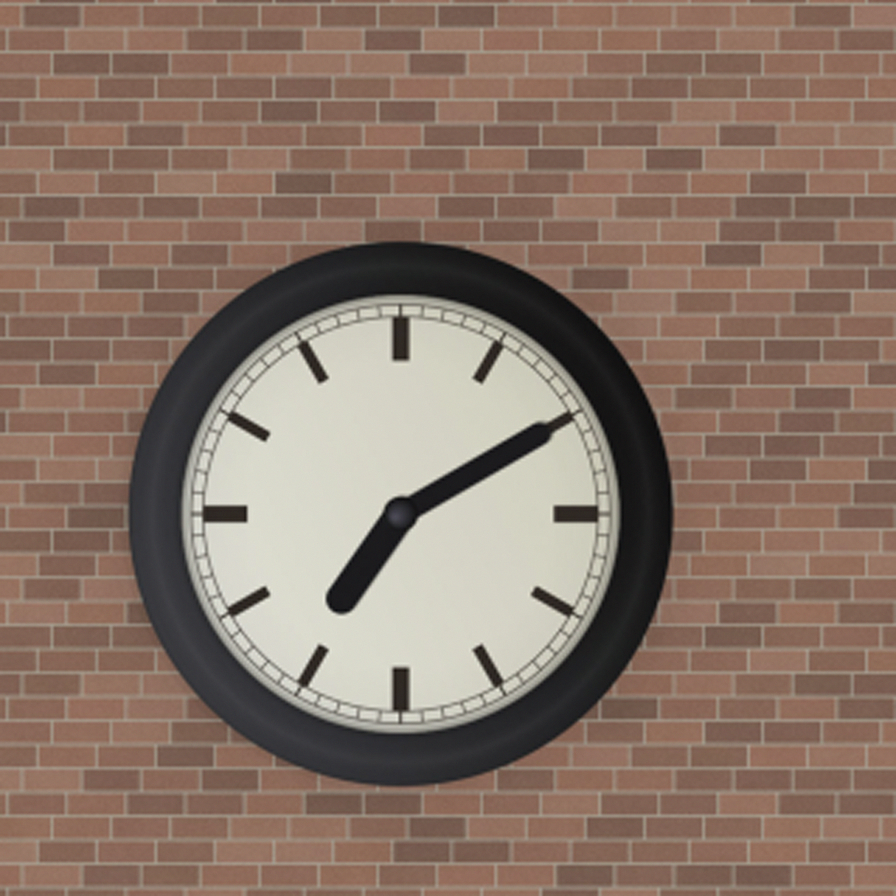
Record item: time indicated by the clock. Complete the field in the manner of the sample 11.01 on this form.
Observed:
7.10
